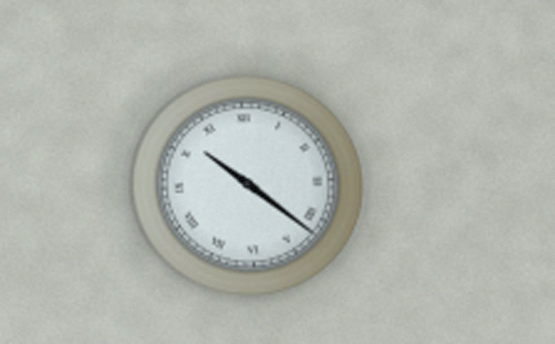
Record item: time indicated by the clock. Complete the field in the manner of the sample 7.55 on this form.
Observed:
10.22
